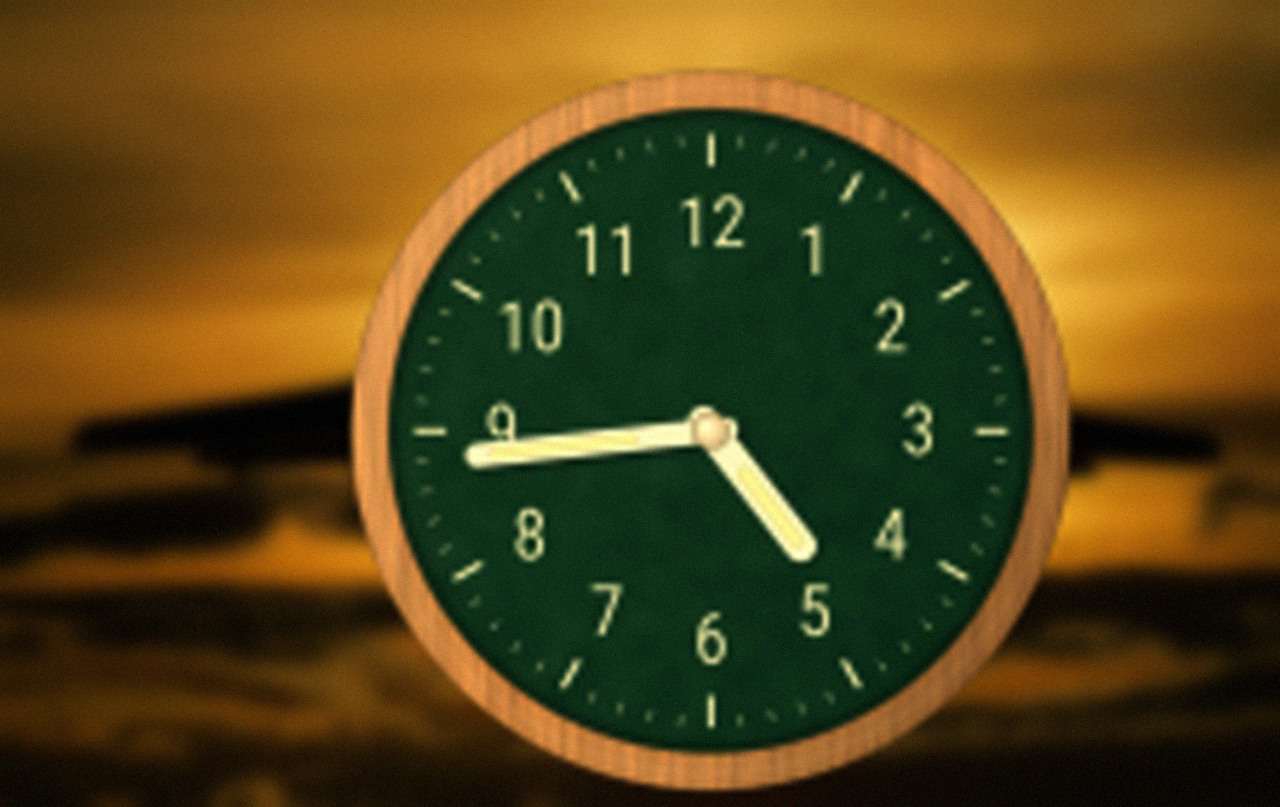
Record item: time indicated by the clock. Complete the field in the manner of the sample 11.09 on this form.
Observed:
4.44
